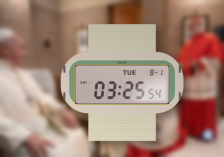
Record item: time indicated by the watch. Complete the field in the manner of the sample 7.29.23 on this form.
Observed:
3.25.54
